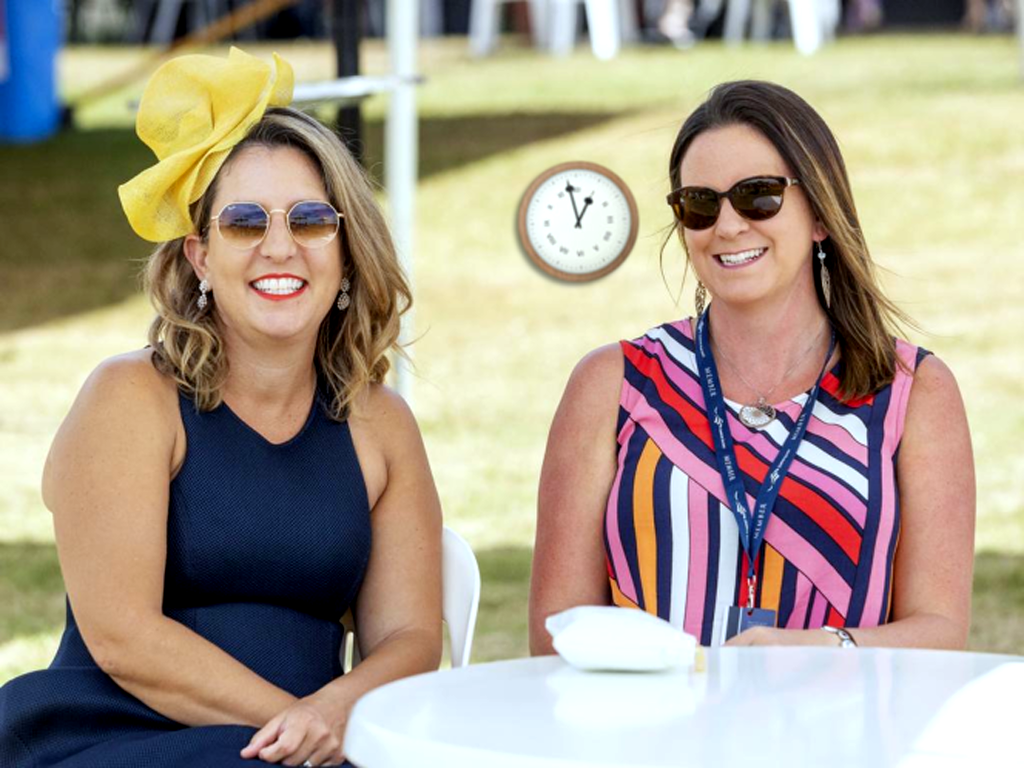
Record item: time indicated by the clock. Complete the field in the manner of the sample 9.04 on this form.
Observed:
12.58
